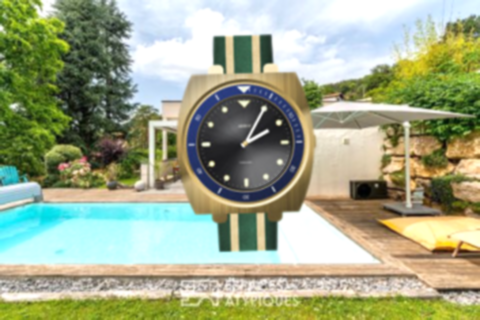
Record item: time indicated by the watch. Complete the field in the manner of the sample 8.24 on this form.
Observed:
2.05
